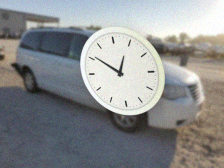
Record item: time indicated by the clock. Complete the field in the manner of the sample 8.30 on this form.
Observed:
12.51
